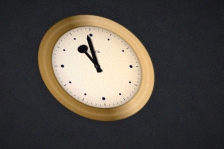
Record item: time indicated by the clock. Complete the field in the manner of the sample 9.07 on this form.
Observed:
10.59
